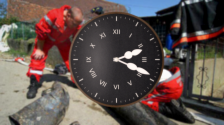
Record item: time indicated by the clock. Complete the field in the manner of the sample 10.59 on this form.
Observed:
2.19
